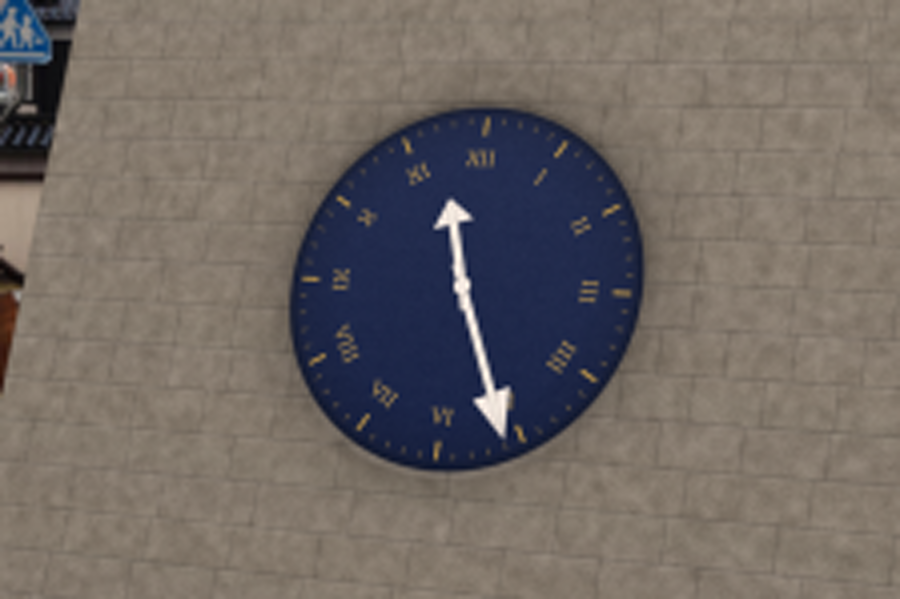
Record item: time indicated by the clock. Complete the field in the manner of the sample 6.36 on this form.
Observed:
11.26
